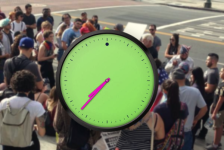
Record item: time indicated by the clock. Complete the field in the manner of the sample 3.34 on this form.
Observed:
7.37
